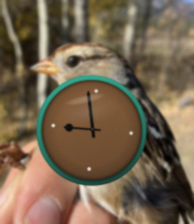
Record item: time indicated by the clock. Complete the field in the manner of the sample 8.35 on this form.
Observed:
8.58
